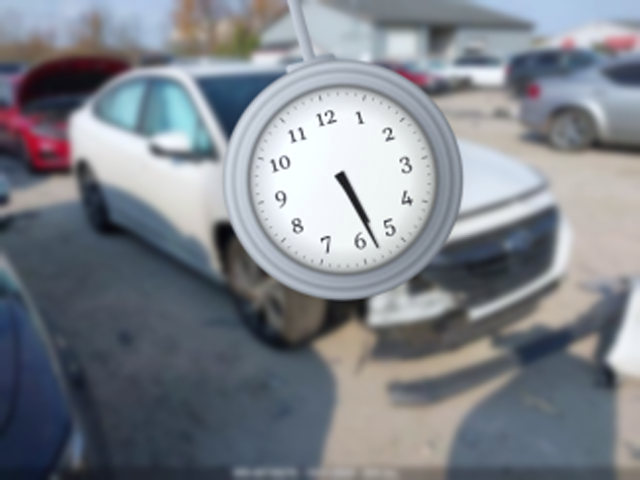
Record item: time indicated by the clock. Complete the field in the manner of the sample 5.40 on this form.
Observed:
5.28
